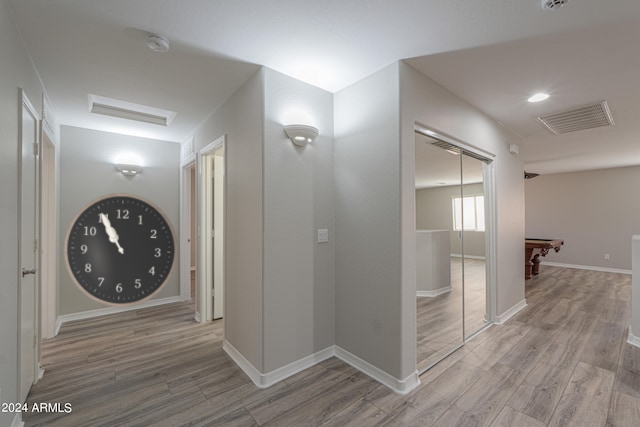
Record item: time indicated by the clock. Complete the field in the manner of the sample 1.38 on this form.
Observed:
10.55
